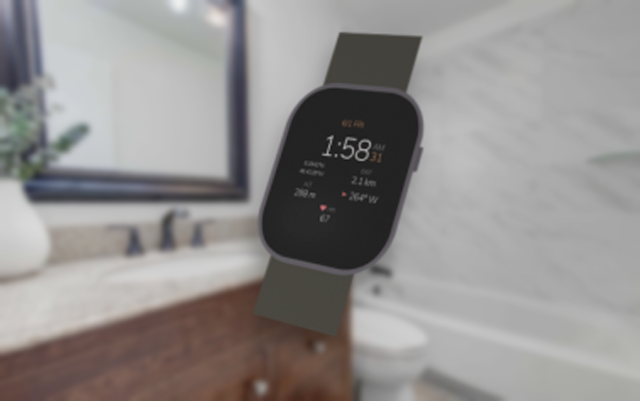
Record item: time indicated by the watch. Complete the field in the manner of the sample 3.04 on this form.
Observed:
1.58
